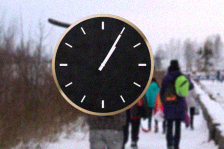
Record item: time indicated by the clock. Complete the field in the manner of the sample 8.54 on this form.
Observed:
1.05
